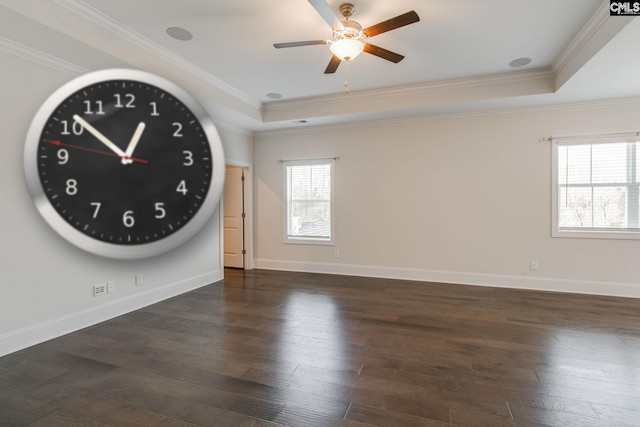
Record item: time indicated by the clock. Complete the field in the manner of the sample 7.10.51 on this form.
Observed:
12.51.47
